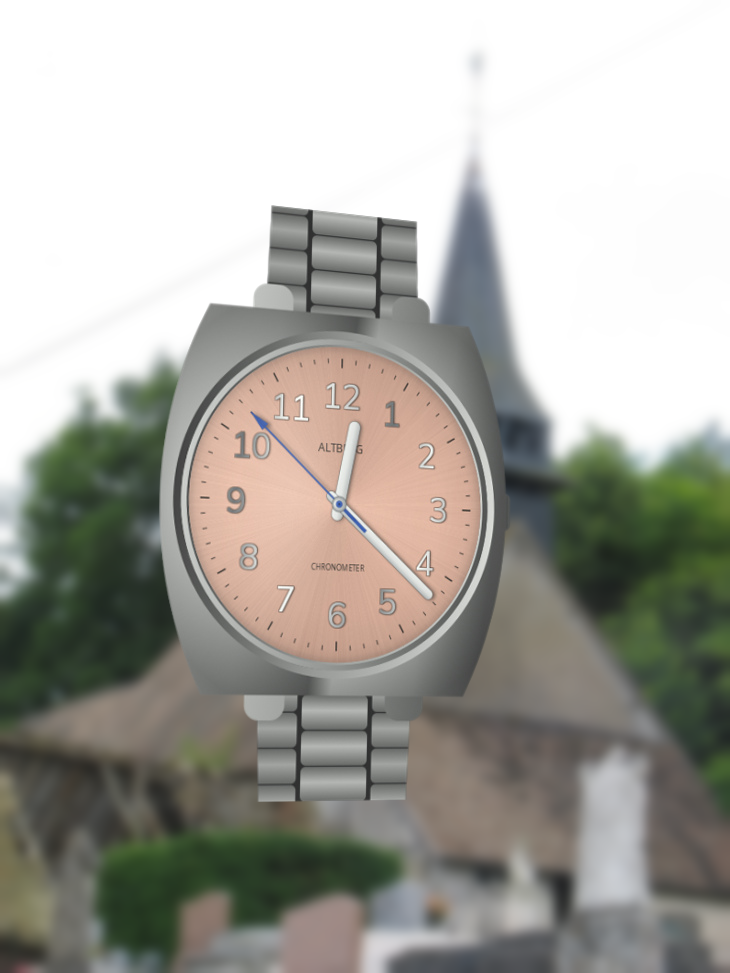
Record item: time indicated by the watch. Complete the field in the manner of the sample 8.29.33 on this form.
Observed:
12.21.52
